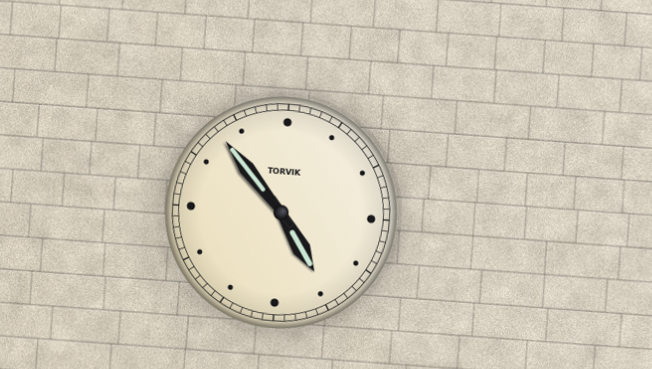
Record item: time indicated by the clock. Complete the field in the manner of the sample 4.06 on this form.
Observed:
4.53
